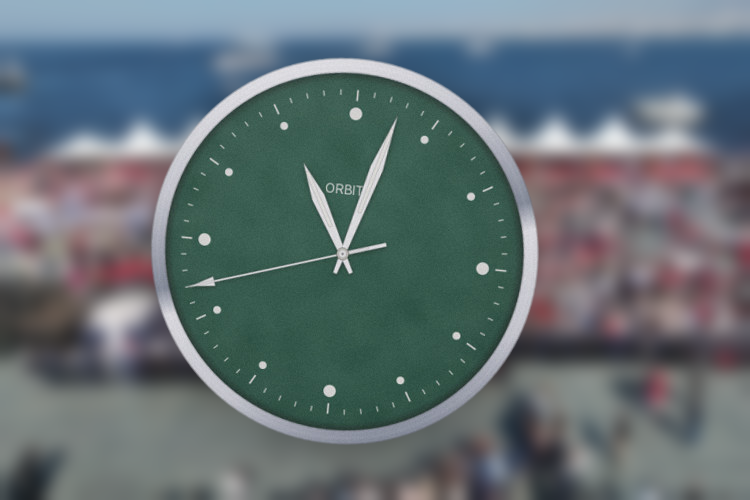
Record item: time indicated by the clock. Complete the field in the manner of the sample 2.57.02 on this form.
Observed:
11.02.42
